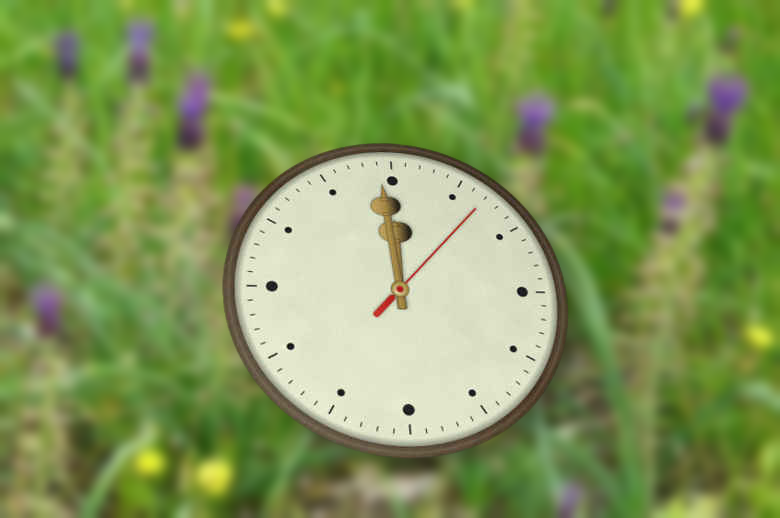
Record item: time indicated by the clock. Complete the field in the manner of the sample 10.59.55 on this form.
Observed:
11.59.07
